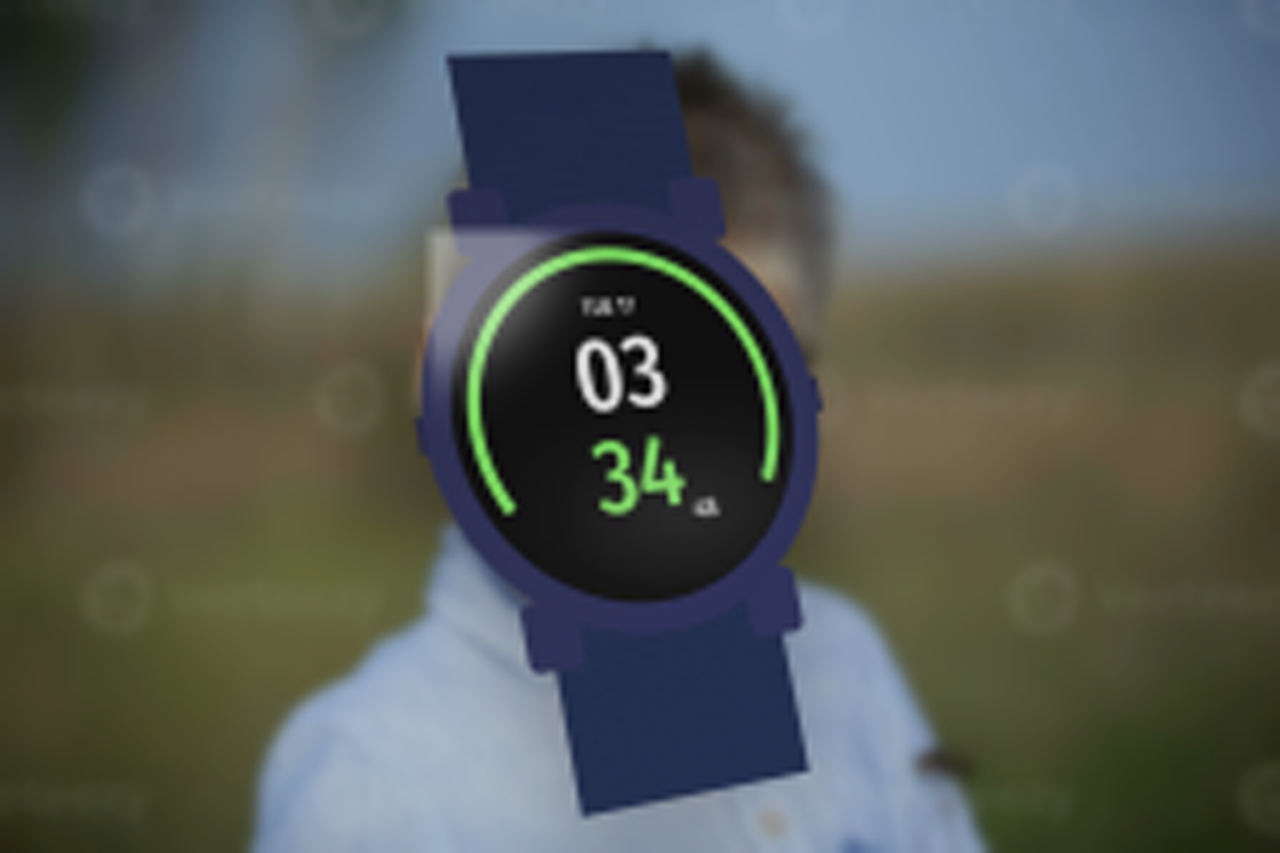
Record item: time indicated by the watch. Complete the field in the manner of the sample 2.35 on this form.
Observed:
3.34
